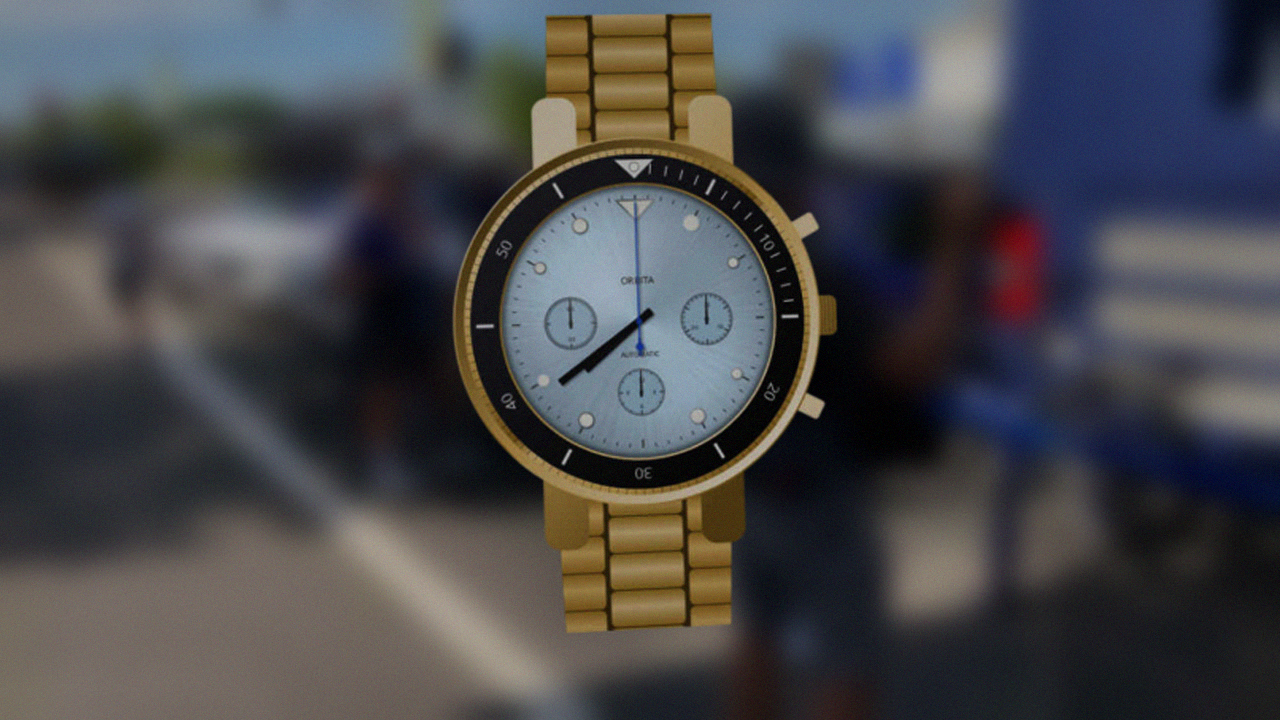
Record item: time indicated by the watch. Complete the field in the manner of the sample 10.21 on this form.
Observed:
7.39
